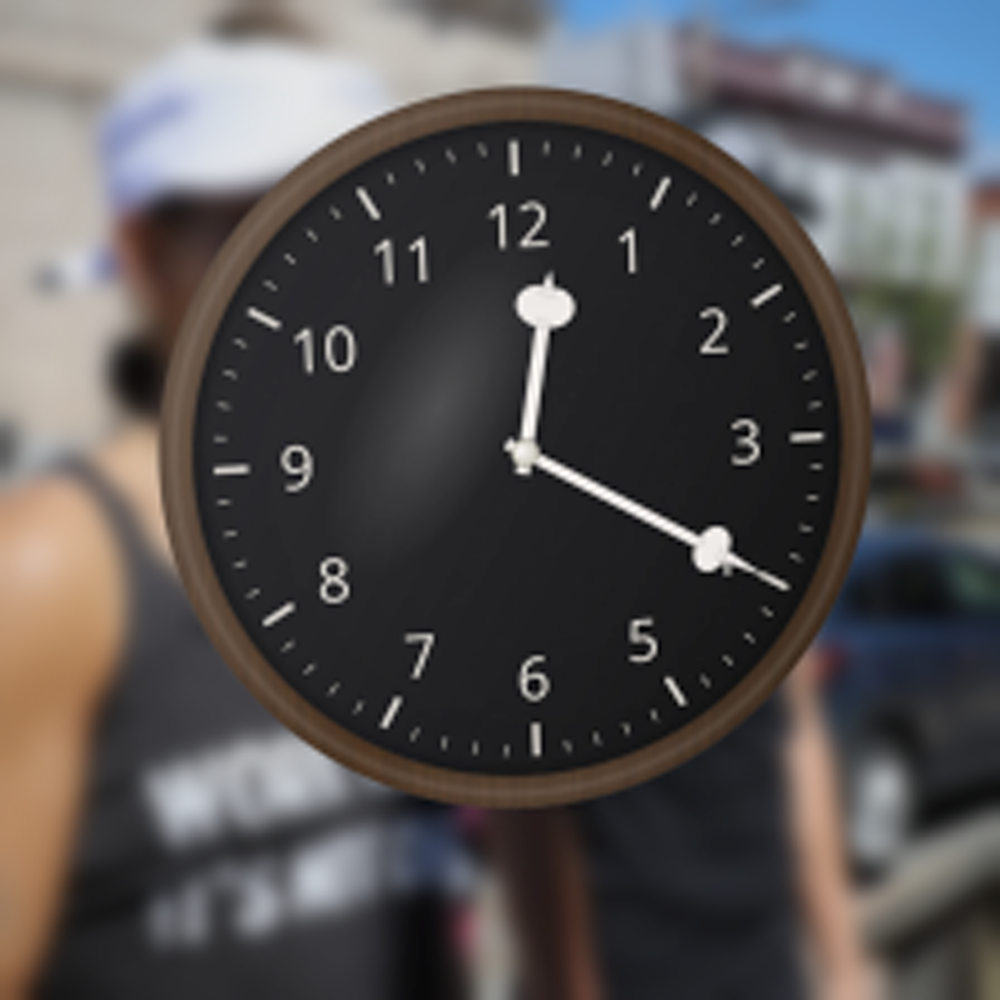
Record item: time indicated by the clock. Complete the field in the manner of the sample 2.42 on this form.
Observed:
12.20
